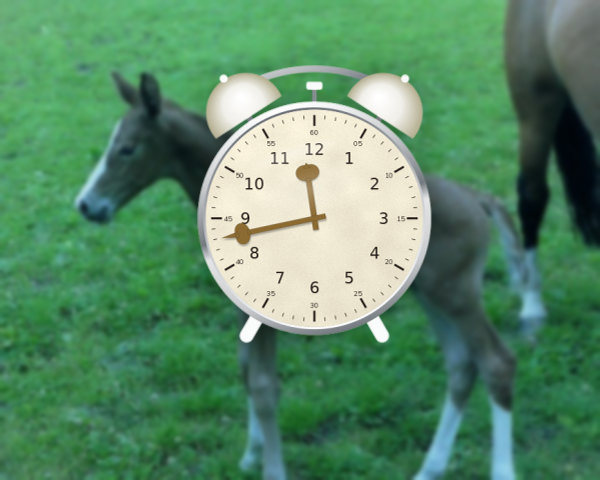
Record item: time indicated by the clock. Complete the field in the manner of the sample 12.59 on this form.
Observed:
11.43
